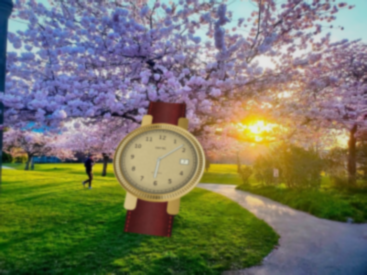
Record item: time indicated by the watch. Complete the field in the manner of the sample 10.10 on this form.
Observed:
6.08
